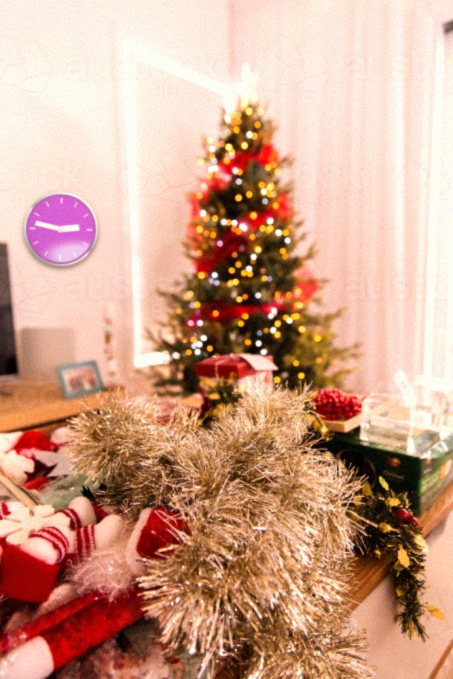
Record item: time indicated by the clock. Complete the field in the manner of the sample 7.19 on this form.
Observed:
2.47
